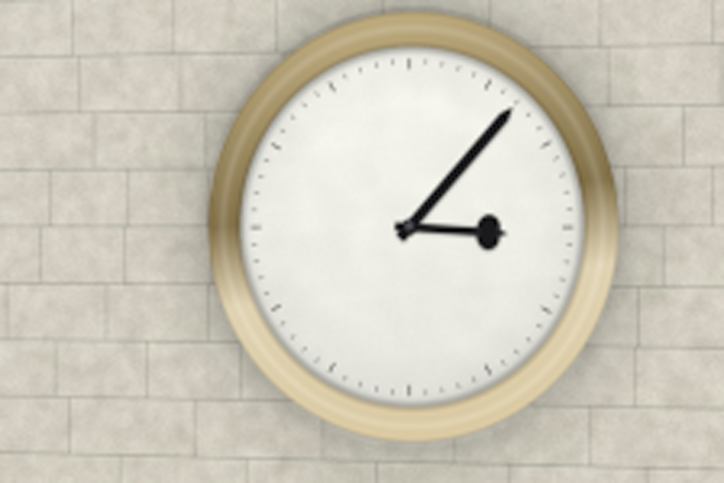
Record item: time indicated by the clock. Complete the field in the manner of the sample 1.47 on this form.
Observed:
3.07
